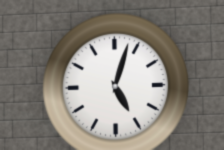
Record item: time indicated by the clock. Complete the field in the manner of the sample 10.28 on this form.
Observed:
5.03
